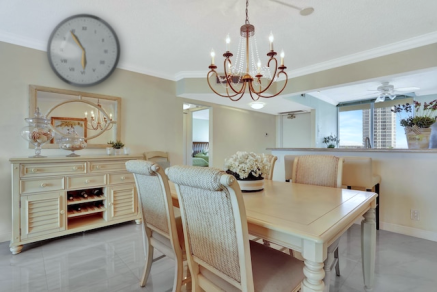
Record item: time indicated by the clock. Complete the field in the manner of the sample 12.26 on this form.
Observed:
5.54
